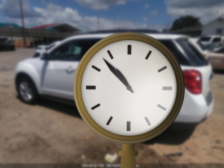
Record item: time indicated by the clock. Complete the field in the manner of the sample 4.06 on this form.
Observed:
10.53
